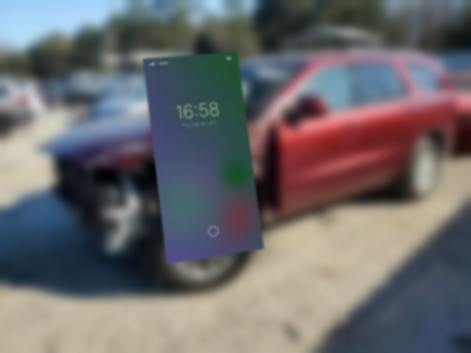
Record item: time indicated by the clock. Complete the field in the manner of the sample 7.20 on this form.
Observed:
16.58
